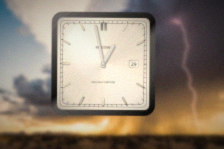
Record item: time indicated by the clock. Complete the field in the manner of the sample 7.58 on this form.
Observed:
12.58
